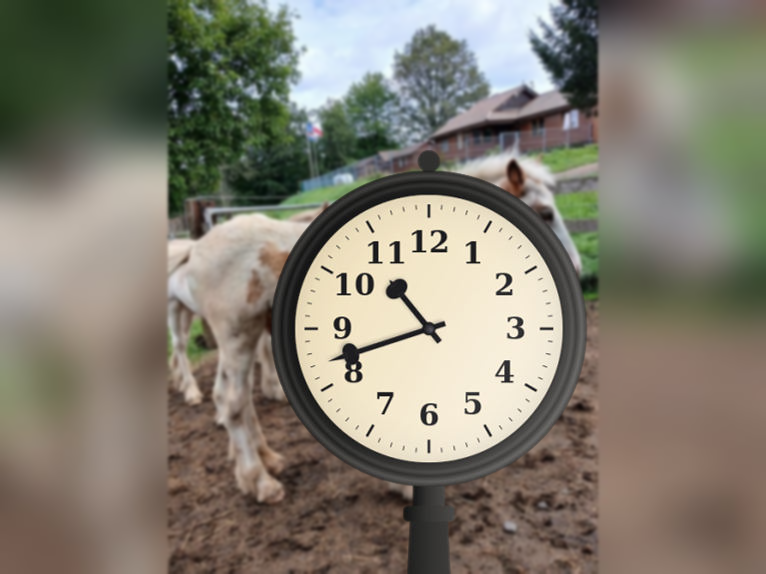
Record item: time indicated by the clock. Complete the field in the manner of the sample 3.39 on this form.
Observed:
10.42
